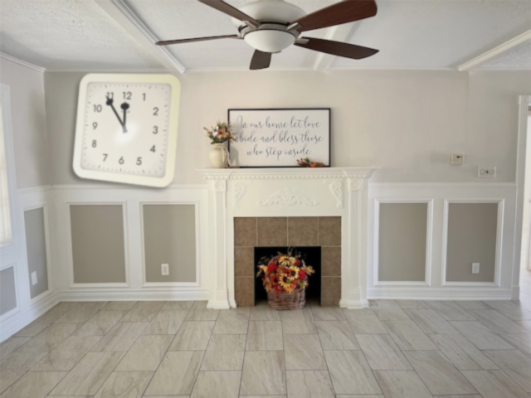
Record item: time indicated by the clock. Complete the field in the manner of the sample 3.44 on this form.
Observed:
11.54
